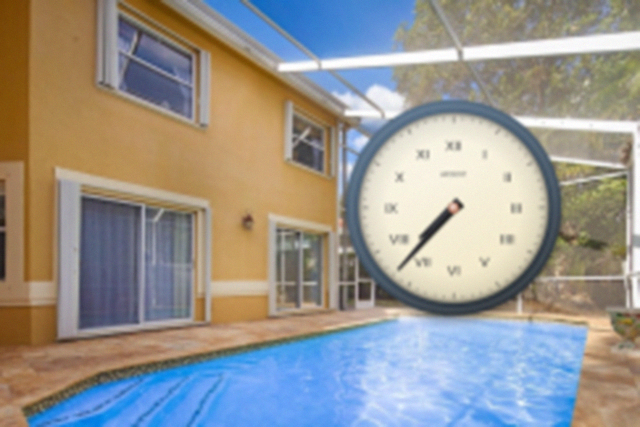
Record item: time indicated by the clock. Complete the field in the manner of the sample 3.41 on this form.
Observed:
7.37
